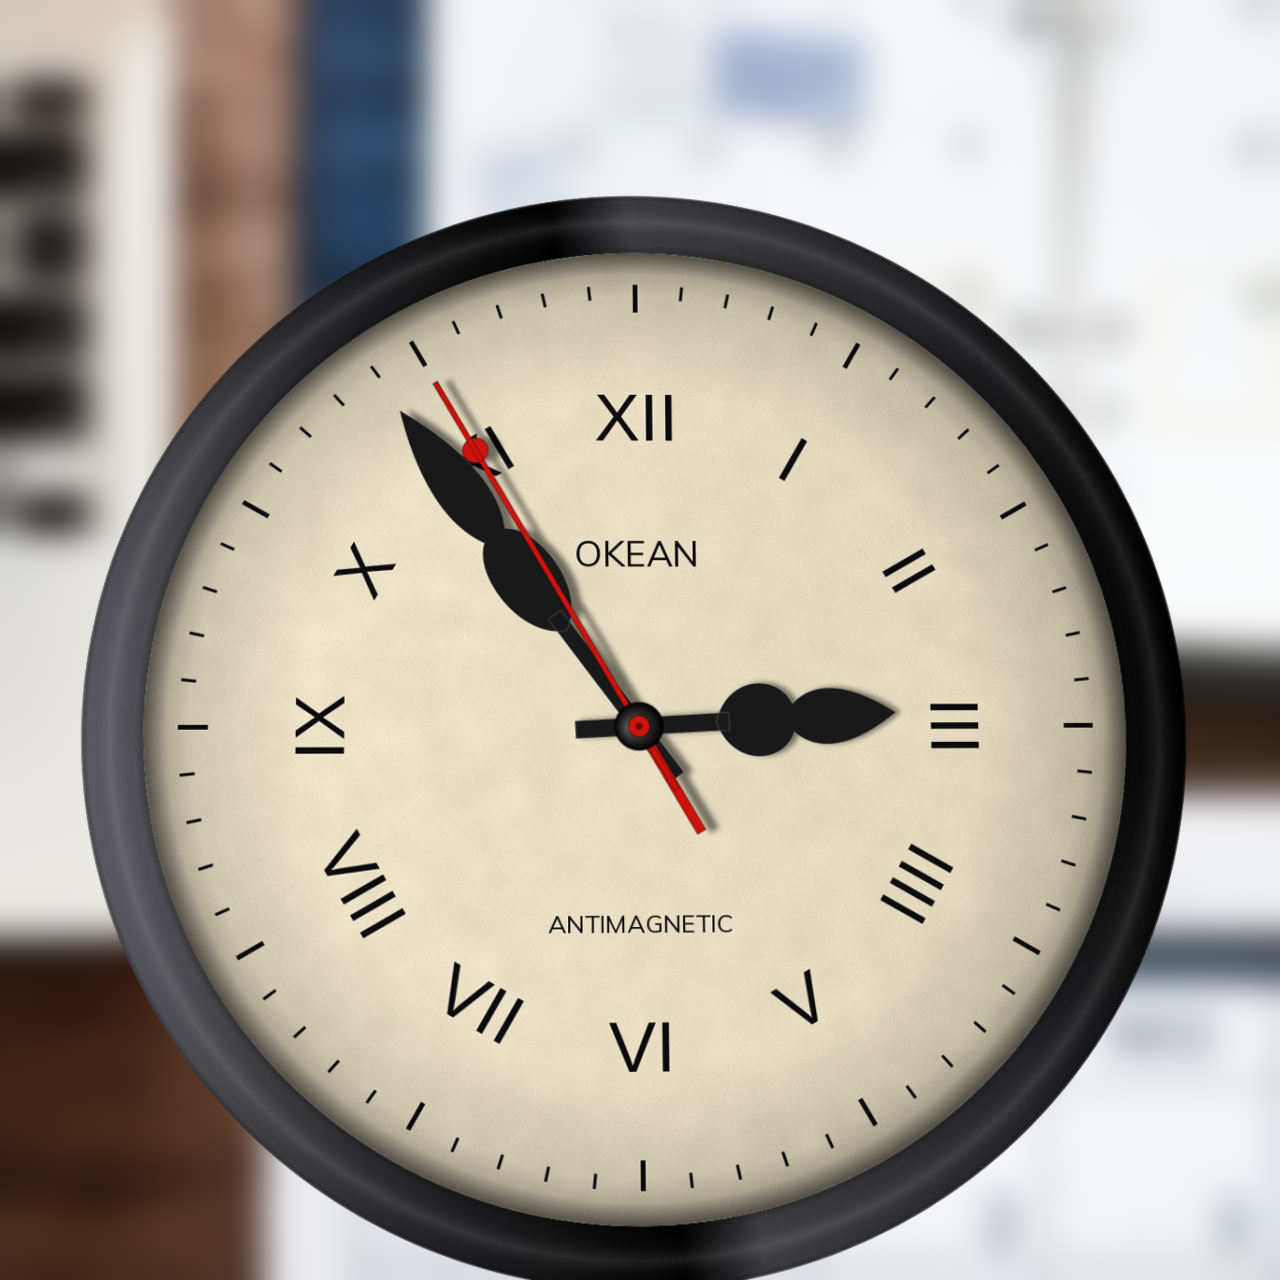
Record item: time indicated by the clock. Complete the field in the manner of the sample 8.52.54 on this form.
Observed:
2.53.55
